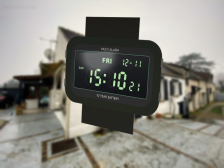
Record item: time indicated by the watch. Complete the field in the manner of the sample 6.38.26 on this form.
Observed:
15.10.21
